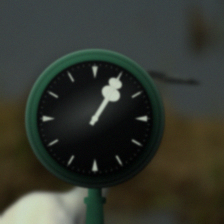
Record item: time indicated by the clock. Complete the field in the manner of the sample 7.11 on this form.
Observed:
1.05
